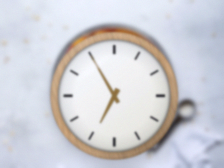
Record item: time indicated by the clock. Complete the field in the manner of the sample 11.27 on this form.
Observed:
6.55
